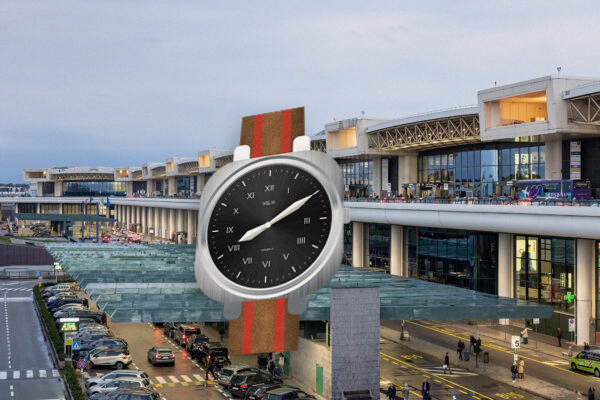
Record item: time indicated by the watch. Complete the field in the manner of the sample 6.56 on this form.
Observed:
8.10
